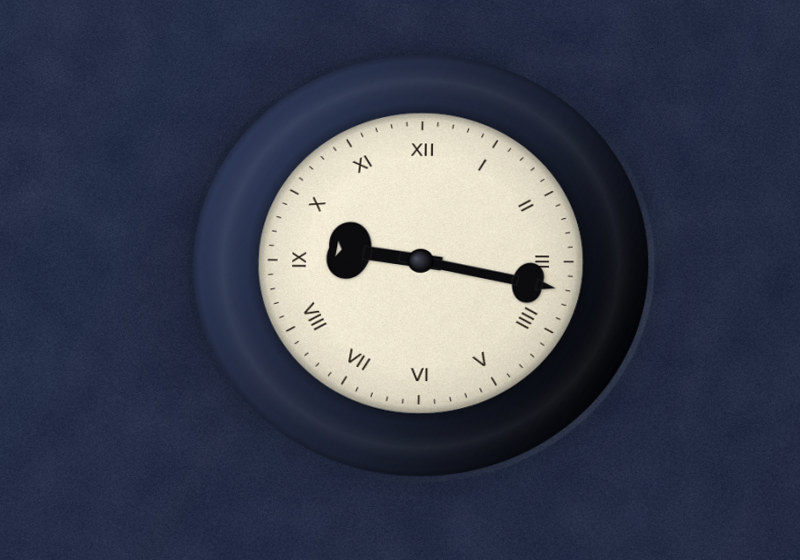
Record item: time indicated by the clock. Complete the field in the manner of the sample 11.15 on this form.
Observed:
9.17
